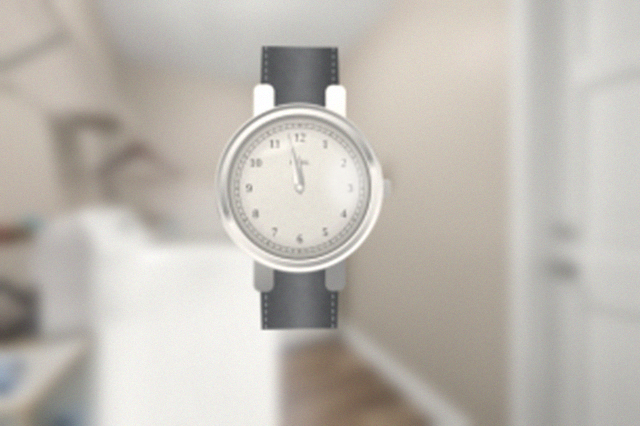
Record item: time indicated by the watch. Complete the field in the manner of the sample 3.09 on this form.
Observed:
11.58
